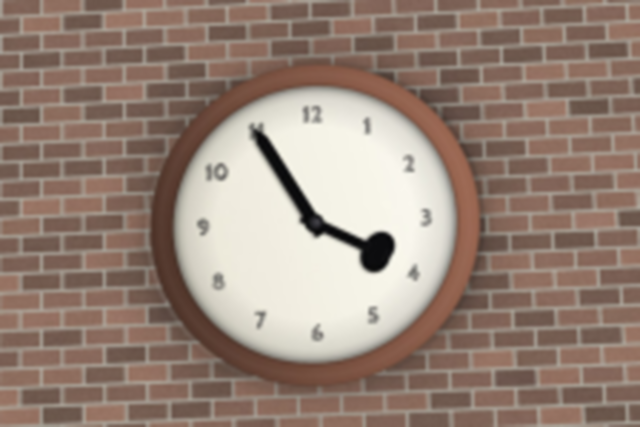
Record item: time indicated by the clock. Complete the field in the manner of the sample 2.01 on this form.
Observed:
3.55
